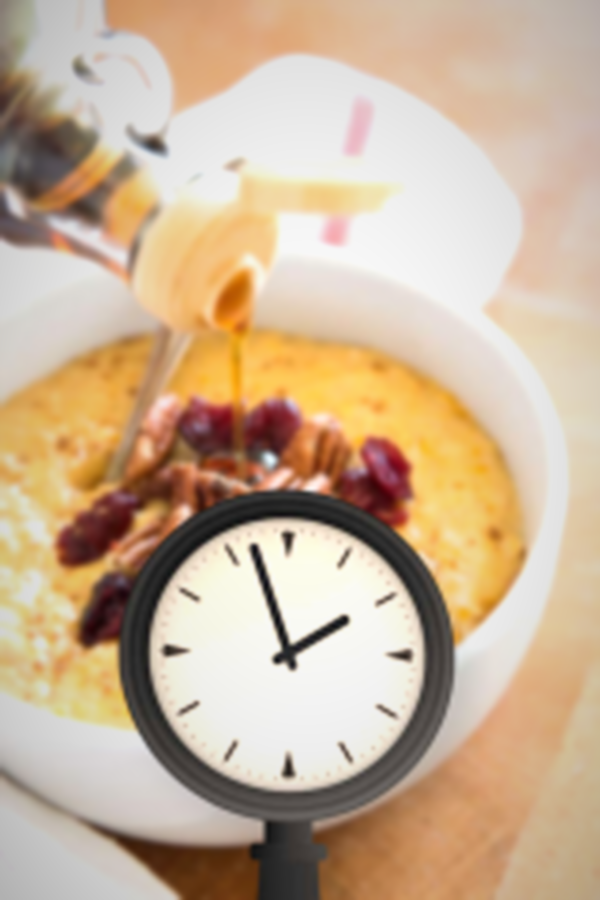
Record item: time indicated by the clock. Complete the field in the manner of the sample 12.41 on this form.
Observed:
1.57
